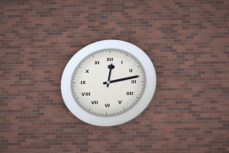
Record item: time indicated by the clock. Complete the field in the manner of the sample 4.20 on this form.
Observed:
12.13
